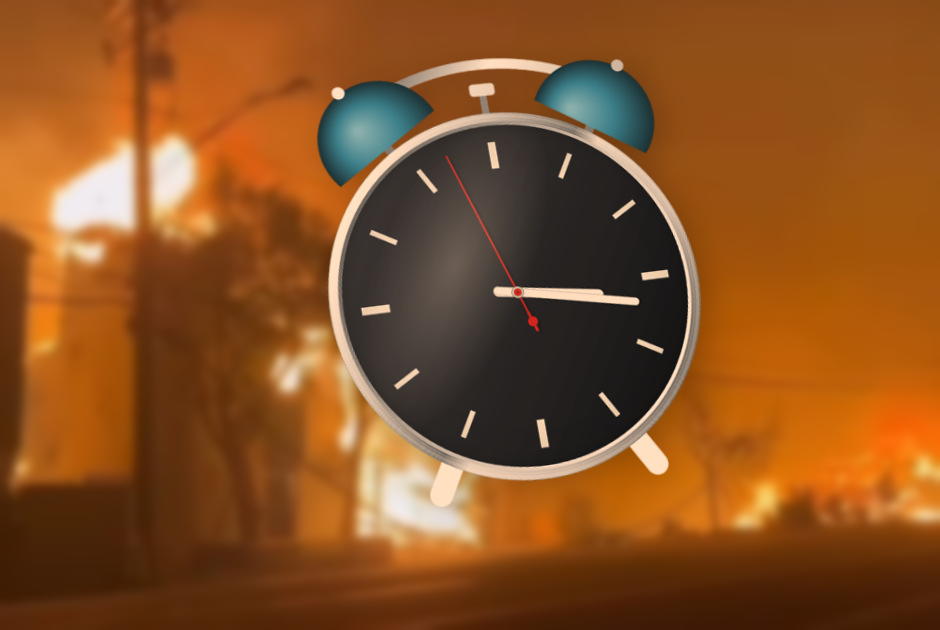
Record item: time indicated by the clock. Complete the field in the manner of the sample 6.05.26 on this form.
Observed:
3.16.57
